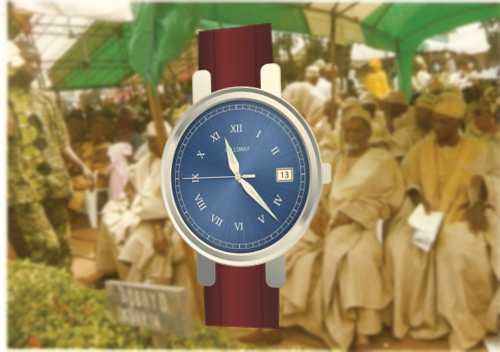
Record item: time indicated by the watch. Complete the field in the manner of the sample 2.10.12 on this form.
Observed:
11.22.45
